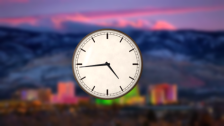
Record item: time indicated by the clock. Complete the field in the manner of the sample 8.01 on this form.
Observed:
4.44
